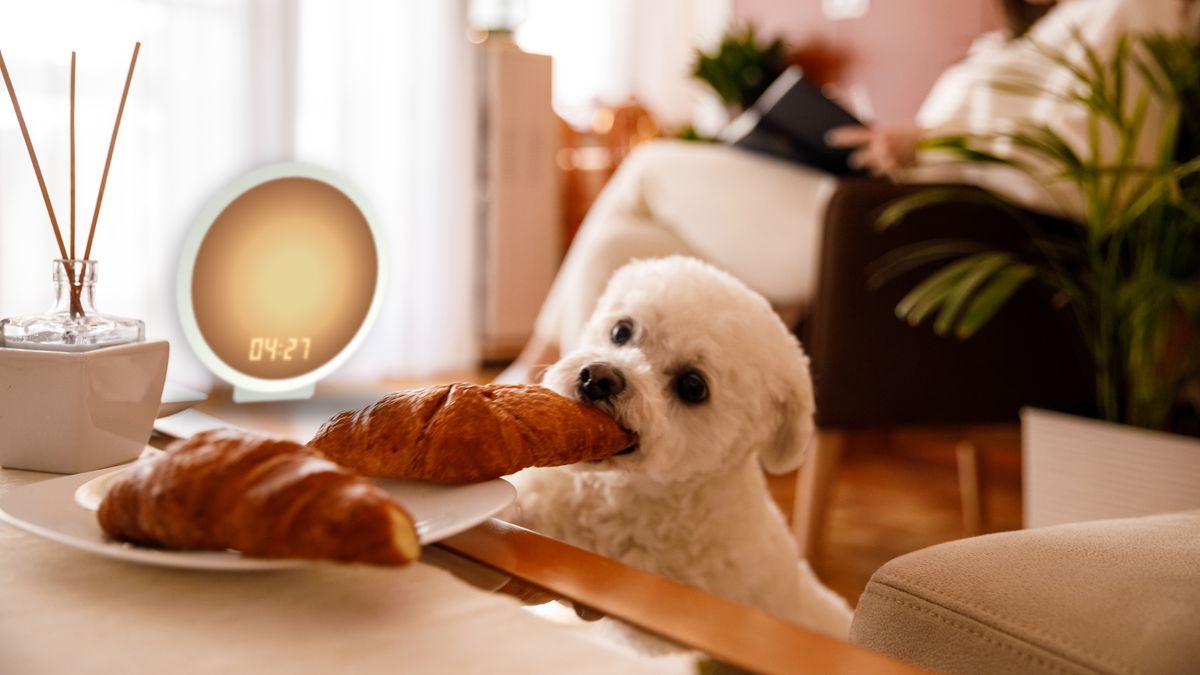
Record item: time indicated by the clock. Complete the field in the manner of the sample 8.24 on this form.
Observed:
4.27
